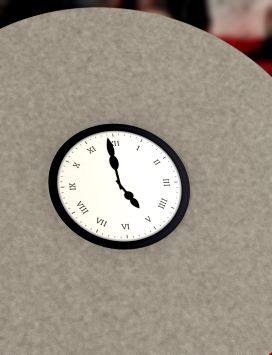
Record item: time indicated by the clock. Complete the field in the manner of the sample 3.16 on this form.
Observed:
4.59
